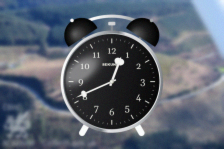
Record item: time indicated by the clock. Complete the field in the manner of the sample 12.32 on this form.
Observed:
12.41
